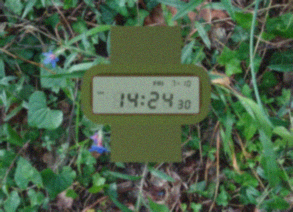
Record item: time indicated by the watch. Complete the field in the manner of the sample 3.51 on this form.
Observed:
14.24
